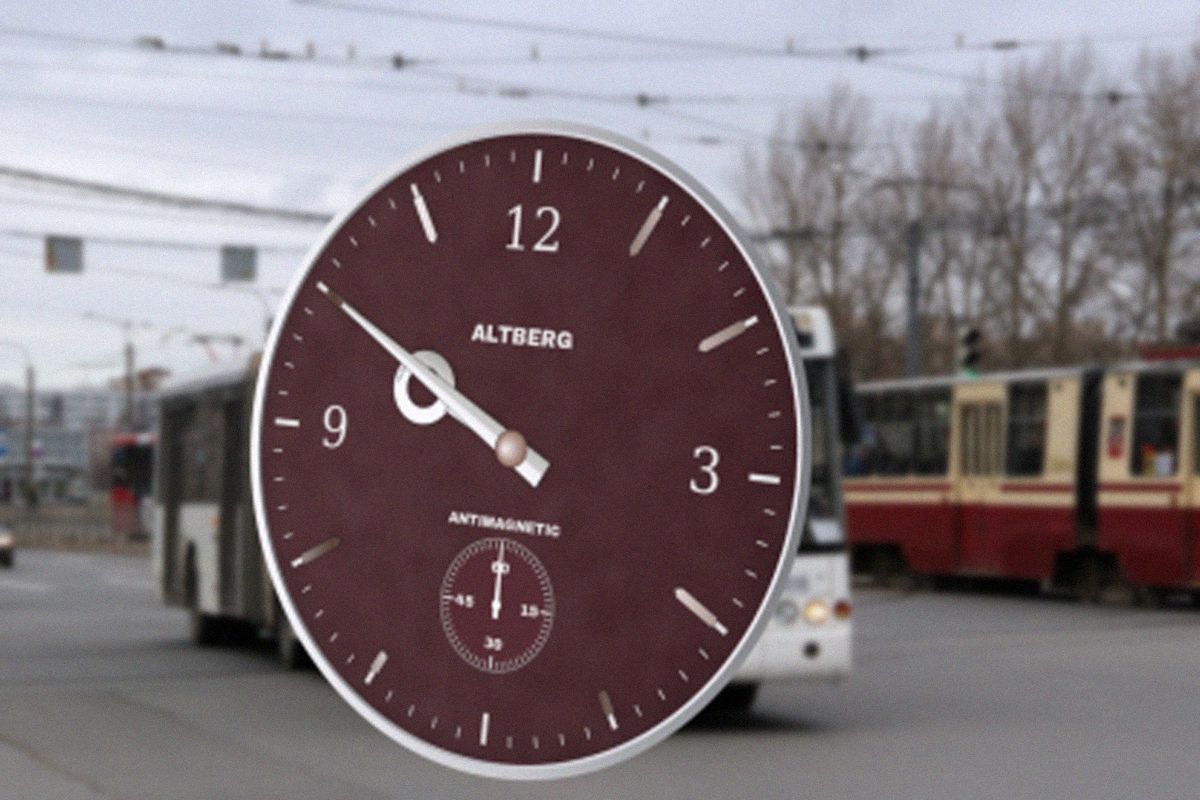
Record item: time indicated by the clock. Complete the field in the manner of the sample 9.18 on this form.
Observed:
9.50
